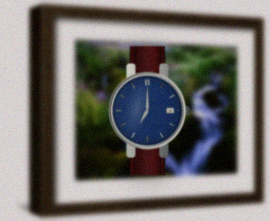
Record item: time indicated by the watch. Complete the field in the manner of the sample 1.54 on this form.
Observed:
7.00
